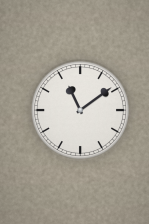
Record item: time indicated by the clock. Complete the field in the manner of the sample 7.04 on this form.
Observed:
11.09
